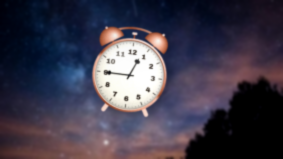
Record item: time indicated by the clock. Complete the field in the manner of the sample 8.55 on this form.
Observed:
12.45
